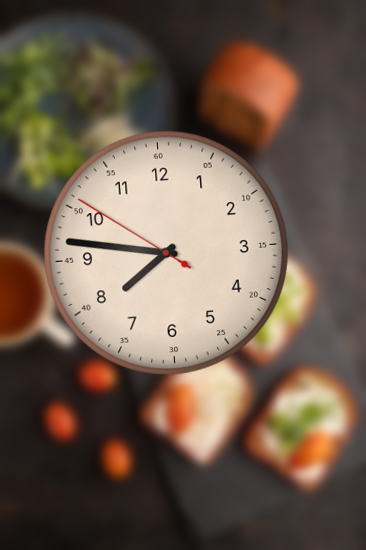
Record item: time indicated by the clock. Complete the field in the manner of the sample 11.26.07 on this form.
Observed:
7.46.51
